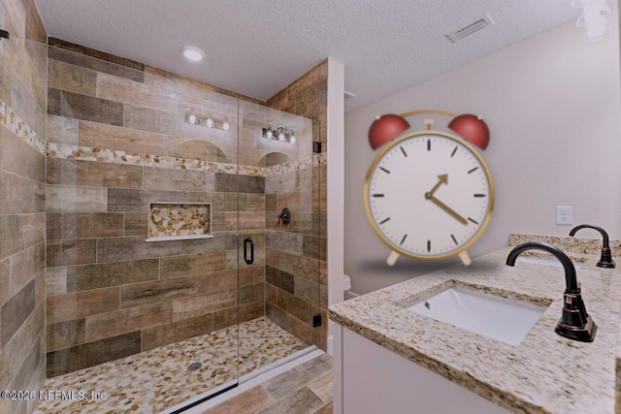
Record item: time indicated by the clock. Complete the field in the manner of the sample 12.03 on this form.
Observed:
1.21
